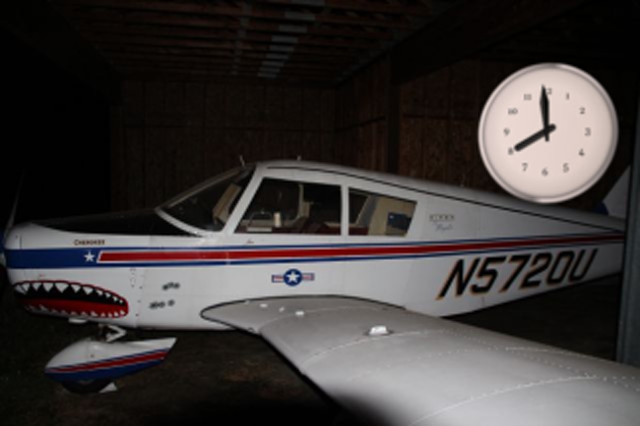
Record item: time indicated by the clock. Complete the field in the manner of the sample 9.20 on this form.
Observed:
7.59
